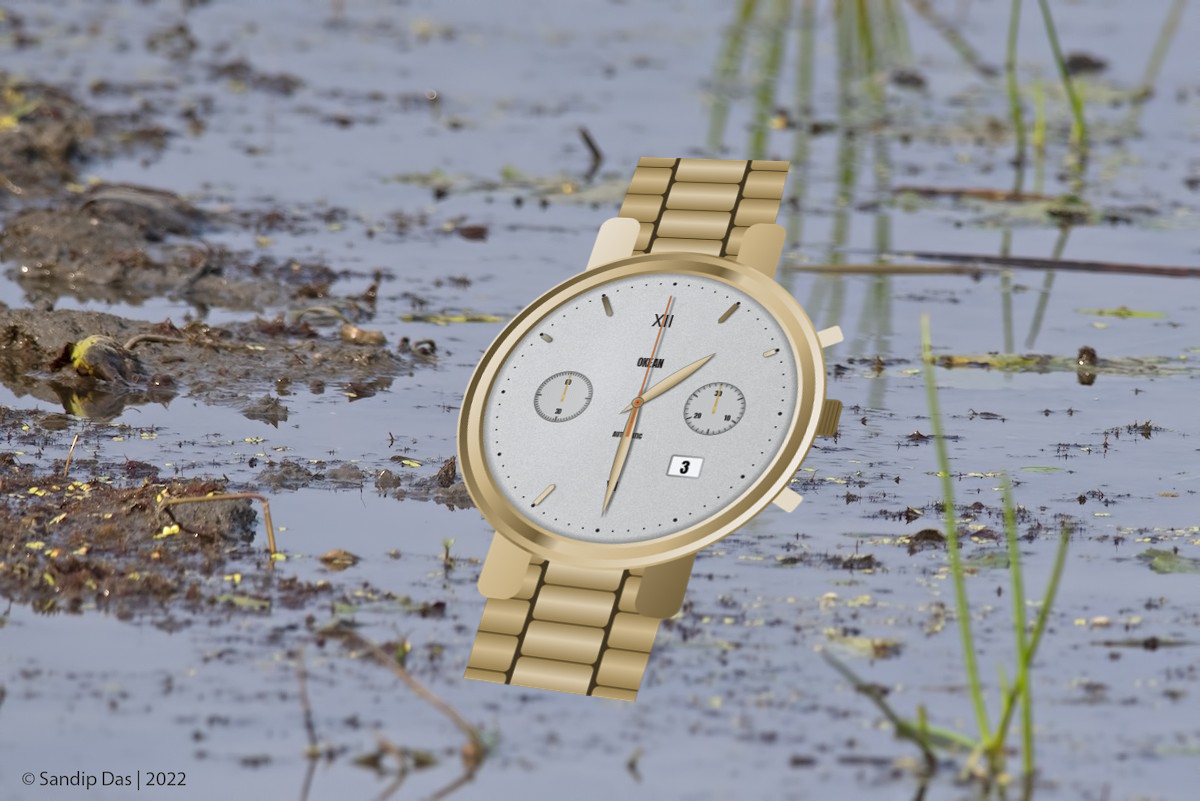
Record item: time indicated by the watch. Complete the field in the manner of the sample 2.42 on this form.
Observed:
1.30
